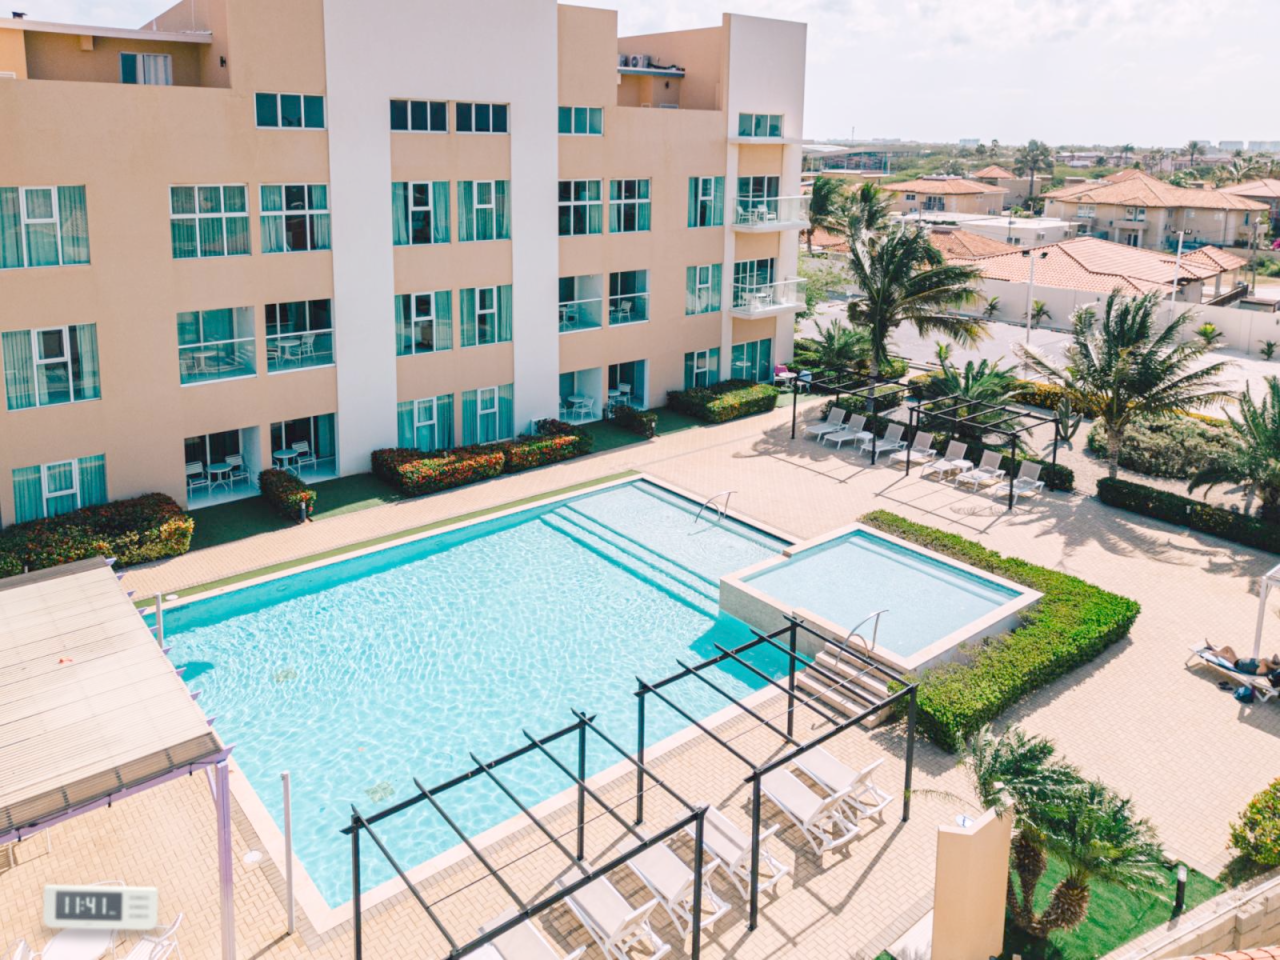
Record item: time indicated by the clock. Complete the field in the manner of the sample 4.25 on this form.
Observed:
11.41
